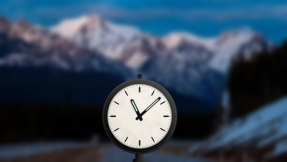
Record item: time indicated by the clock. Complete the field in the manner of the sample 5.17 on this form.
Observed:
11.08
